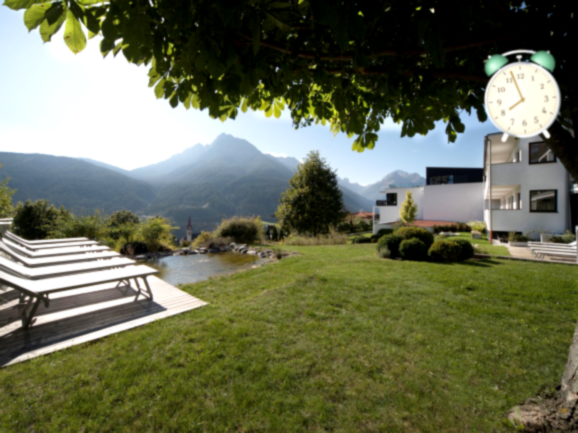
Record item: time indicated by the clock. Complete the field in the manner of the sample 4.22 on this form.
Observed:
7.57
